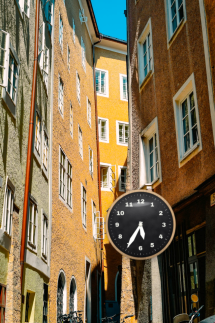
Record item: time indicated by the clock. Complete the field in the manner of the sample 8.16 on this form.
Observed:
5.35
